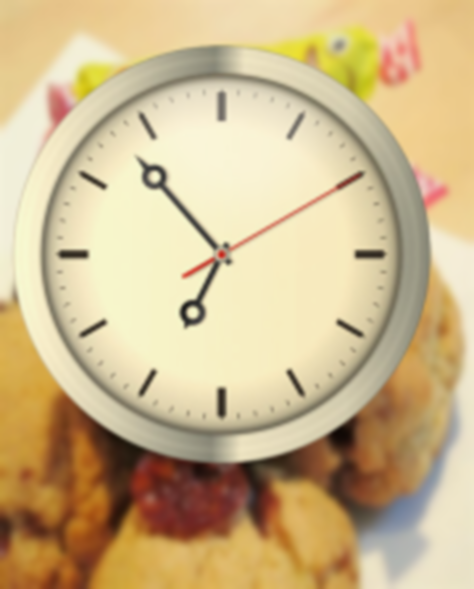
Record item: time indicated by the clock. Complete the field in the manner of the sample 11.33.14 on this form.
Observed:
6.53.10
